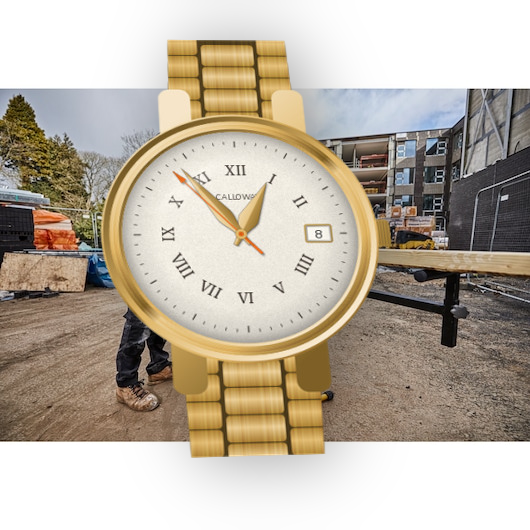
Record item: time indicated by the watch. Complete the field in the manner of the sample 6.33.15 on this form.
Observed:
12.53.53
